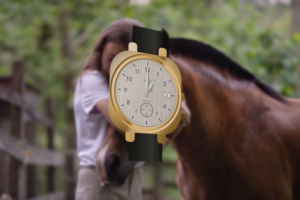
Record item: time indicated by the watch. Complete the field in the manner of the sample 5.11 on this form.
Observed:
1.00
